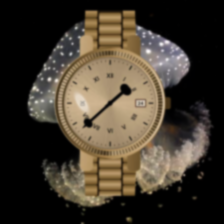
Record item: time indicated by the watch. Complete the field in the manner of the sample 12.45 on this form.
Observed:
1.38
